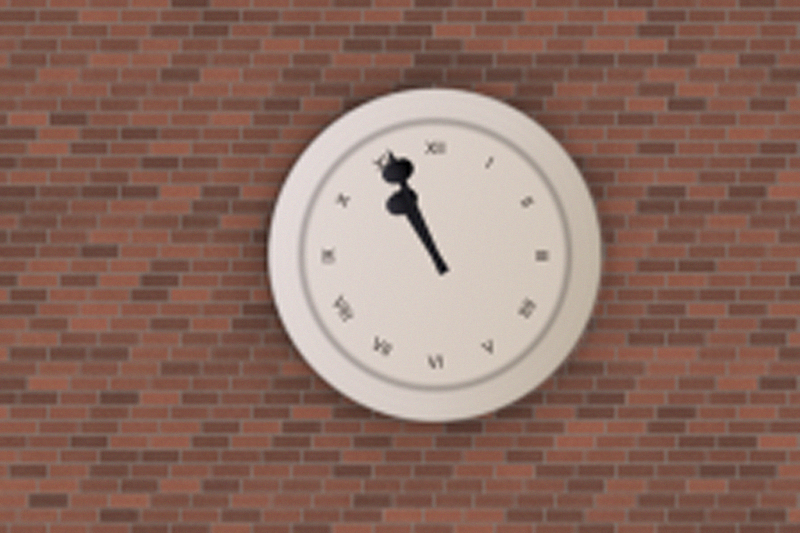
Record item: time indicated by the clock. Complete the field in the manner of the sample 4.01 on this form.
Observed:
10.56
